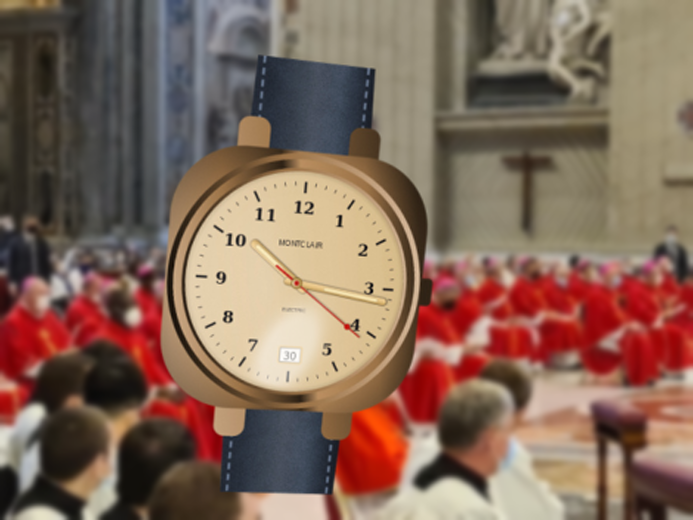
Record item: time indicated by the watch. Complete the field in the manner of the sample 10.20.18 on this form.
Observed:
10.16.21
